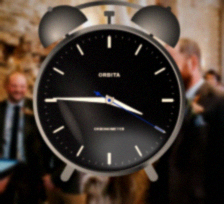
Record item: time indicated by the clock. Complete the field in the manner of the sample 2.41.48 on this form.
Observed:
3.45.20
